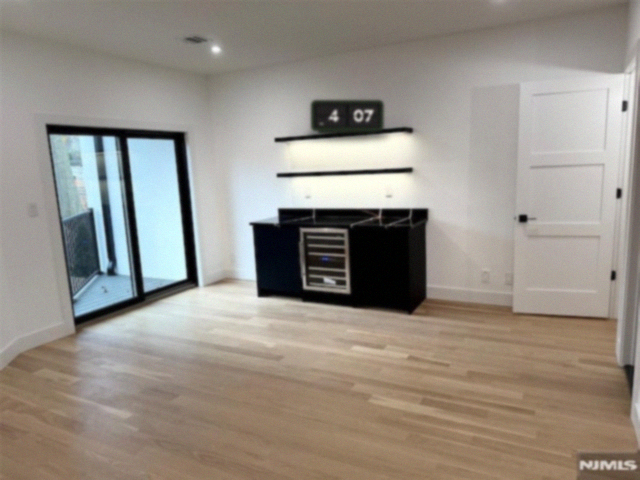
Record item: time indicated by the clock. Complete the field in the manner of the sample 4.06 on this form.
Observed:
4.07
